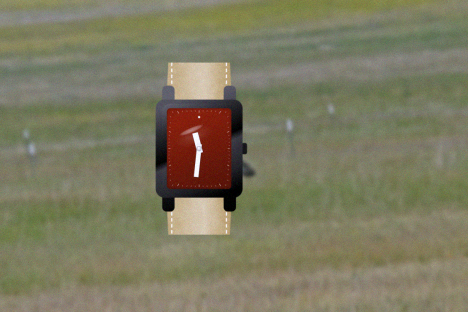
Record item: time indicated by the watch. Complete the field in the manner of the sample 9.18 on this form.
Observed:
11.31
